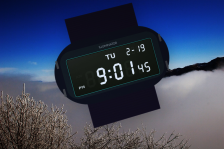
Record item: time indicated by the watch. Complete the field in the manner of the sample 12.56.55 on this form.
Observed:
9.01.45
